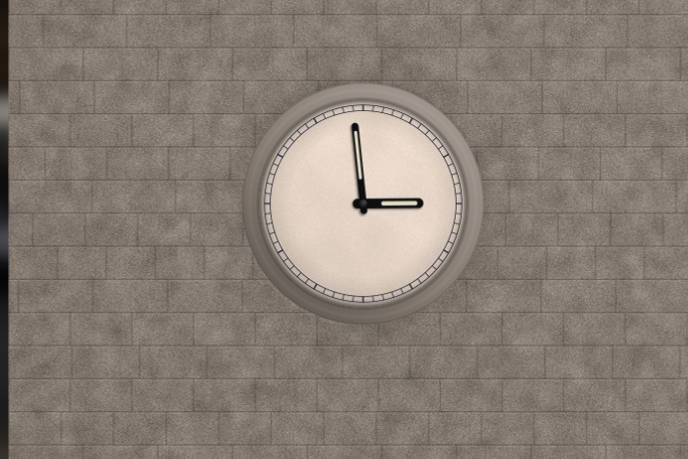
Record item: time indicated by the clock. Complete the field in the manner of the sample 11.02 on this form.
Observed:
2.59
